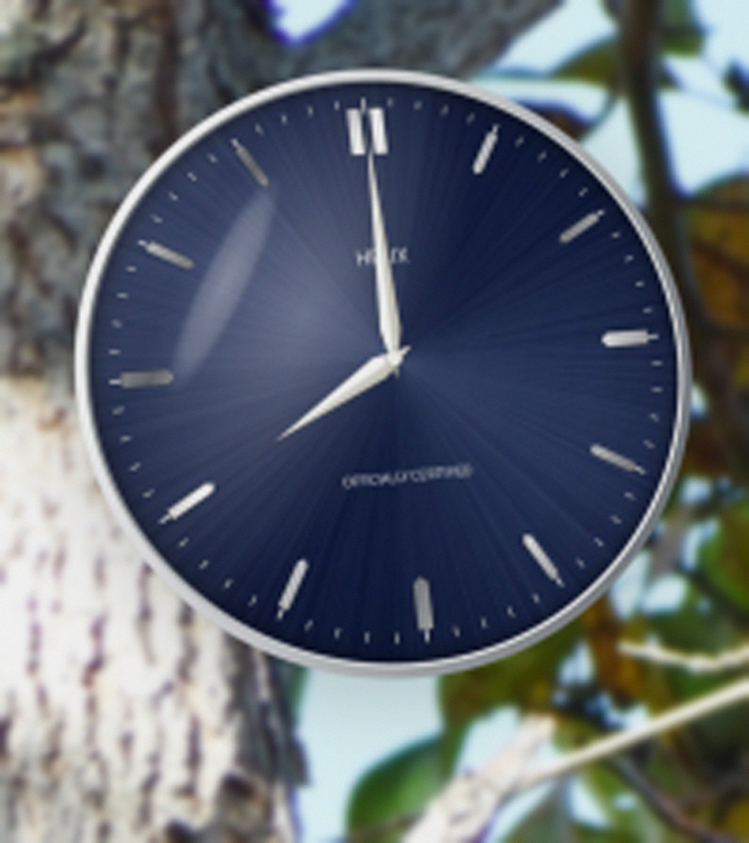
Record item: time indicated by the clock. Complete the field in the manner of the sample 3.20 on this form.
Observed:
8.00
